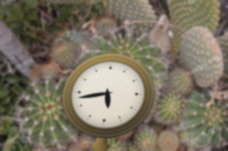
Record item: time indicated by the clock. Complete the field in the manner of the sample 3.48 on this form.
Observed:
5.43
